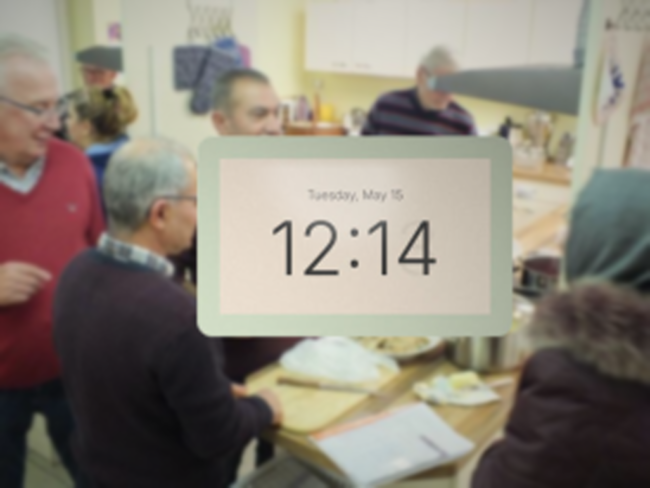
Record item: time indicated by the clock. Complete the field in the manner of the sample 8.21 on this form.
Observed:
12.14
